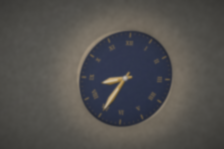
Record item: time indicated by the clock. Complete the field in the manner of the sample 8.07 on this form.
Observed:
8.35
